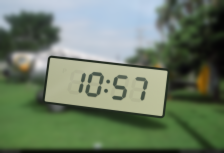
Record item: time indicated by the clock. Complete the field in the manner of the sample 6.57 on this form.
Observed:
10.57
